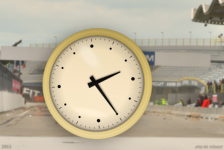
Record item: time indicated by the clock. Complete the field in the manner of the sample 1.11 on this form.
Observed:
2.25
